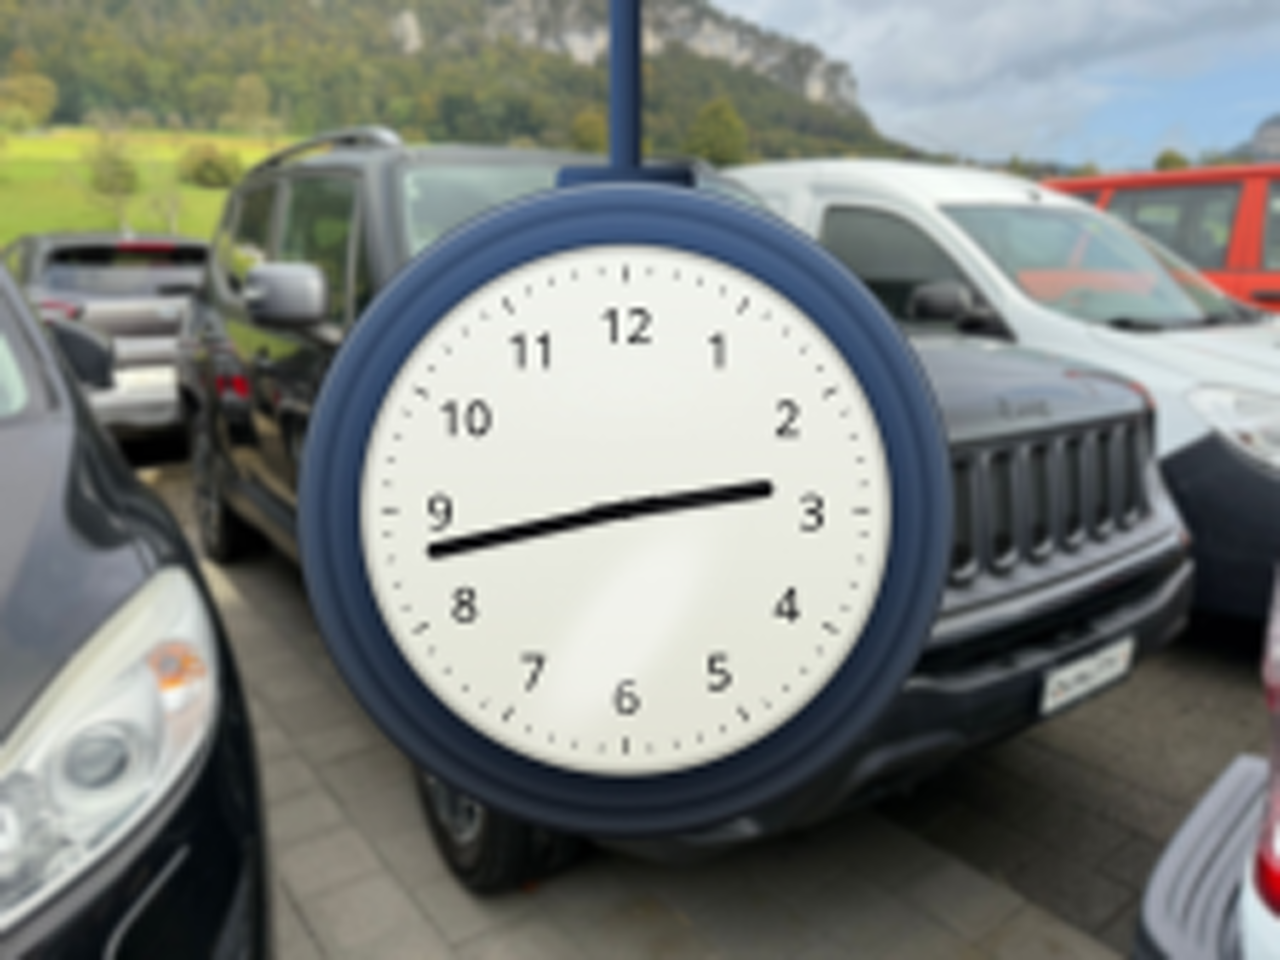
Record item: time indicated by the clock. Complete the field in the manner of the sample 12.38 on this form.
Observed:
2.43
